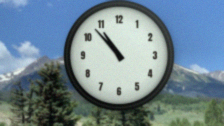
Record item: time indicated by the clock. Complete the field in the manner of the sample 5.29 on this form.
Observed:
10.53
